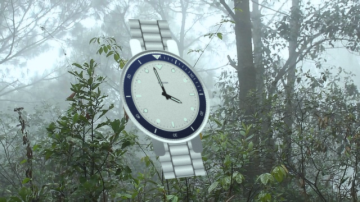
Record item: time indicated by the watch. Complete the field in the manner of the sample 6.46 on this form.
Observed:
3.58
